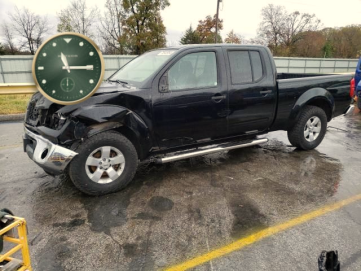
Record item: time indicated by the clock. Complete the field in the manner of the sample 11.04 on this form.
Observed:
11.15
